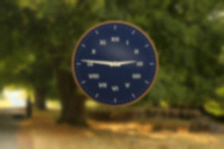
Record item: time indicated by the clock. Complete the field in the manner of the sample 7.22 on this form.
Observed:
2.46
